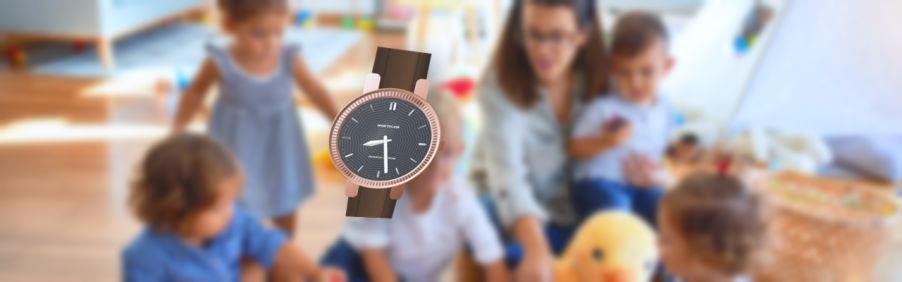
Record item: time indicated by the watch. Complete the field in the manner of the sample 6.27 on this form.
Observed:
8.28
